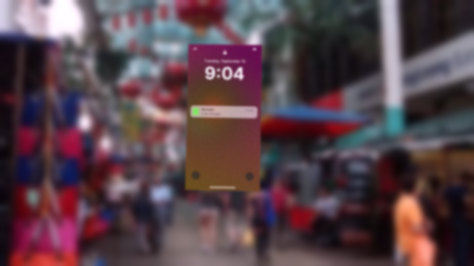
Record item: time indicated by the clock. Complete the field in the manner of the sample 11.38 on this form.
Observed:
9.04
